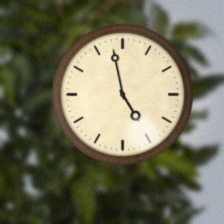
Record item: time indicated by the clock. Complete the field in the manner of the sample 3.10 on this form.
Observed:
4.58
